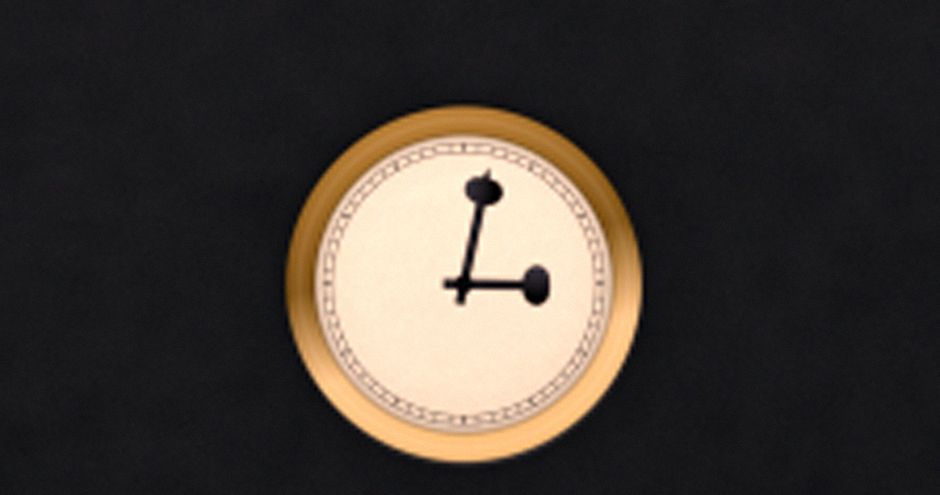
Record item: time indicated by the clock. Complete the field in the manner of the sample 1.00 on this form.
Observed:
3.02
